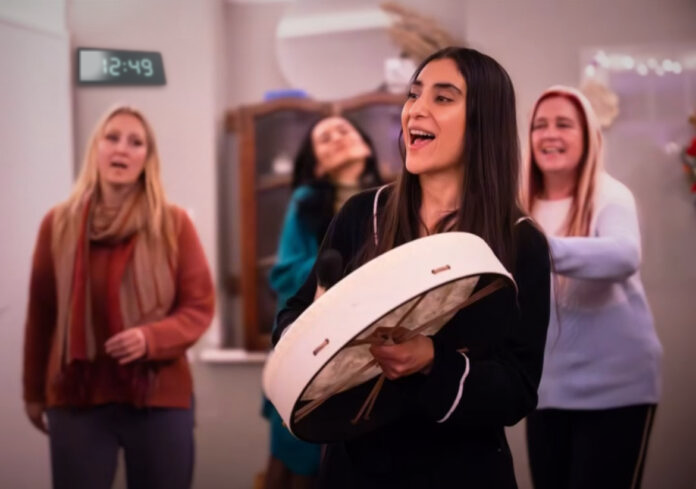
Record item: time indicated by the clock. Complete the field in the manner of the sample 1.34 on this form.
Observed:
12.49
